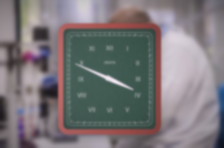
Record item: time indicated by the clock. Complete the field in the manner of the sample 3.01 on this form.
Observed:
3.49
